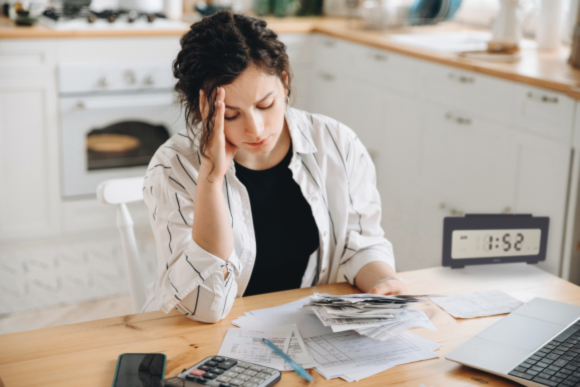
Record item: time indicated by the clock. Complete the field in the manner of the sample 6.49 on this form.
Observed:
1.52
